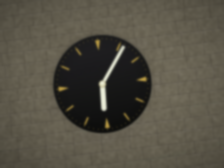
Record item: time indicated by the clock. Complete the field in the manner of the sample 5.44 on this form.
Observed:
6.06
